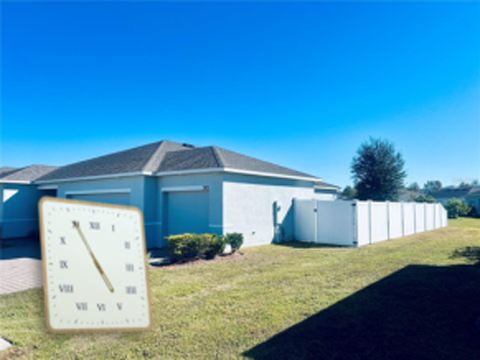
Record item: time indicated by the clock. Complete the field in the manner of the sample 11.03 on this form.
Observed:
4.55
